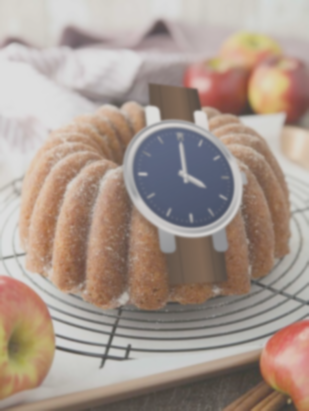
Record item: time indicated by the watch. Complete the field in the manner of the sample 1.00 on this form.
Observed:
4.00
